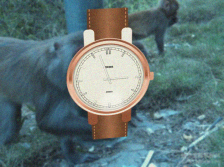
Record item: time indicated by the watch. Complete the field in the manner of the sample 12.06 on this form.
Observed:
2.57
